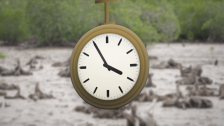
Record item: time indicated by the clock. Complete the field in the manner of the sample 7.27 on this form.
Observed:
3.55
